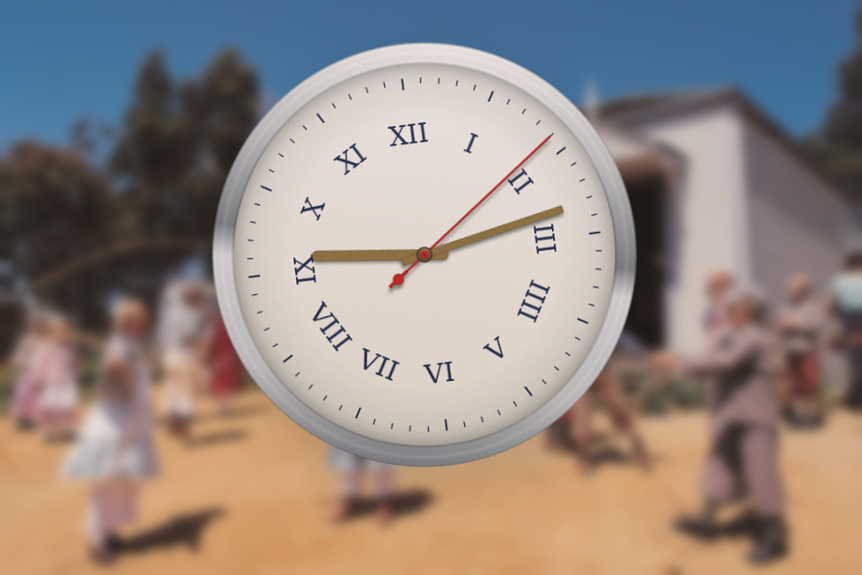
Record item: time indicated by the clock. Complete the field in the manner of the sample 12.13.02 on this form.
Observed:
9.13.09
